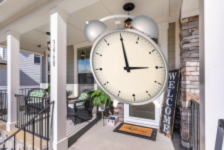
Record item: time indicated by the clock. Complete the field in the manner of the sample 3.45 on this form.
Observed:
3.00
